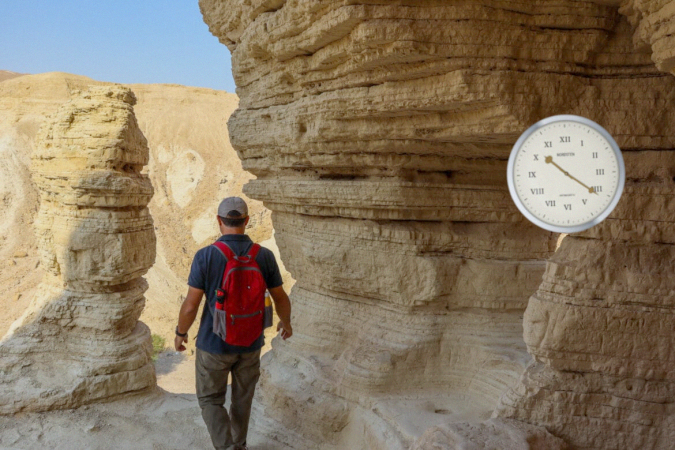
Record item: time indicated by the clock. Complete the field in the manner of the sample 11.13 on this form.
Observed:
10.21
